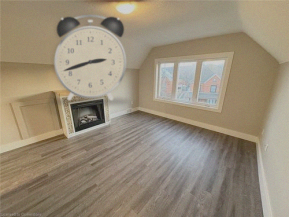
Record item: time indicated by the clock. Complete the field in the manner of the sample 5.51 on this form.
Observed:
2.42
